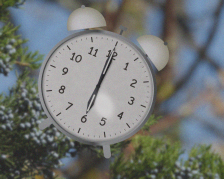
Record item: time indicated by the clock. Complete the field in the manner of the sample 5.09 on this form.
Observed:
6.00
